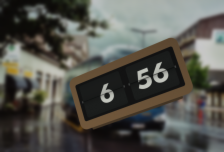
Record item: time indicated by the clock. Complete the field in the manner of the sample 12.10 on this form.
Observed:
6.56
